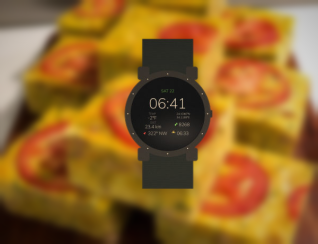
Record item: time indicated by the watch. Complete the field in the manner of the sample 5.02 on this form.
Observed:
6.41
